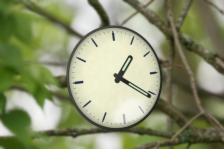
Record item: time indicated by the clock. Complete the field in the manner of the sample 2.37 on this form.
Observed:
1.21
